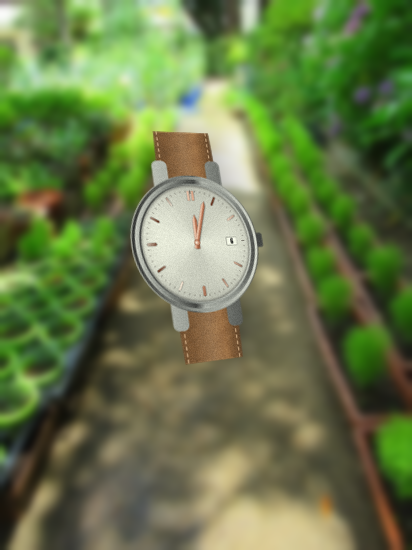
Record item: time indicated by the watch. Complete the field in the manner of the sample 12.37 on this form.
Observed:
12.03
